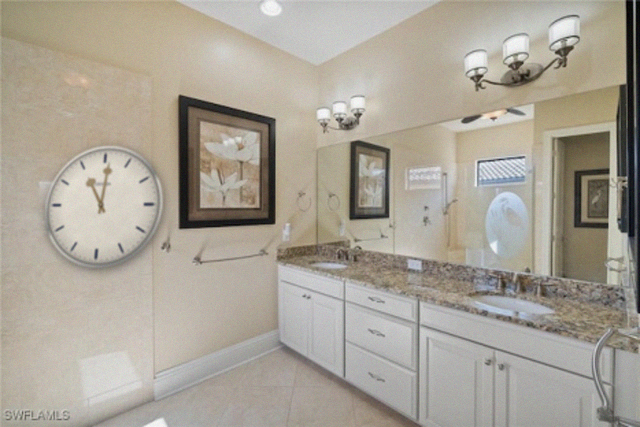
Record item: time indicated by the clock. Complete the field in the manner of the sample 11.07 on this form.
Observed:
11.01
